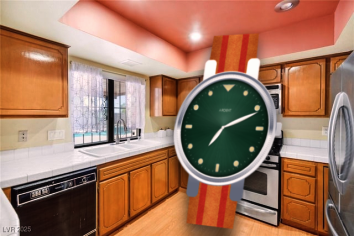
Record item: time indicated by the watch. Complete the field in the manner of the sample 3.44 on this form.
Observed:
7.11
